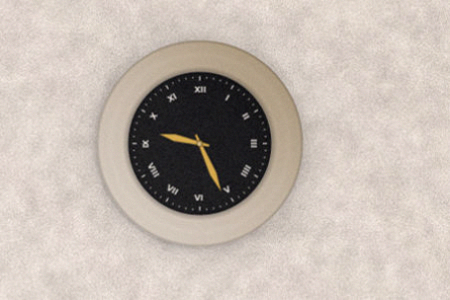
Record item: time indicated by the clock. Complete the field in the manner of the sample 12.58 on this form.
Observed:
9.26
